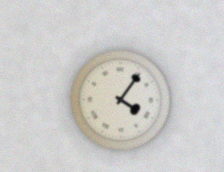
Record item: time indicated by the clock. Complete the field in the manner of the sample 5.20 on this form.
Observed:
4.06
